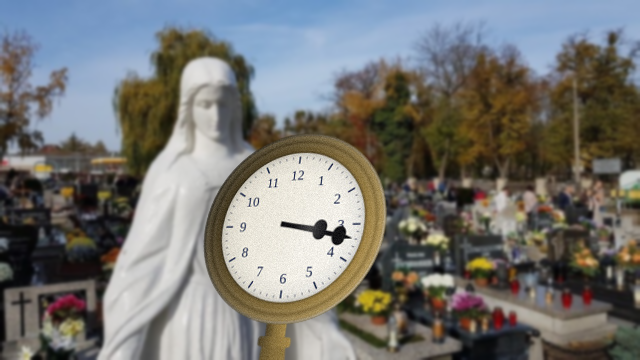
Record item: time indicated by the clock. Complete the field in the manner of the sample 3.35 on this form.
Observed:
3.17
